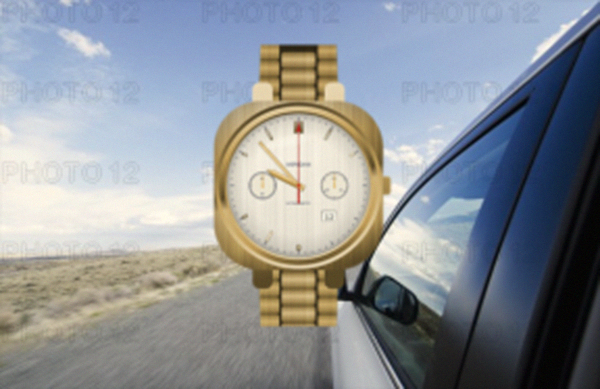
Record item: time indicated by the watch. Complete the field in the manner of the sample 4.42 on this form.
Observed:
9.53
